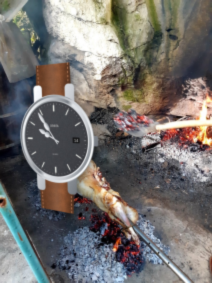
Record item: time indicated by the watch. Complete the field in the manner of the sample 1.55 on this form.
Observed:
9.54
